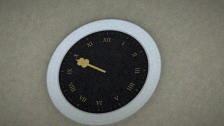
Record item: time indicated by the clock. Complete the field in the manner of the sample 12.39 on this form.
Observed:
9.49
